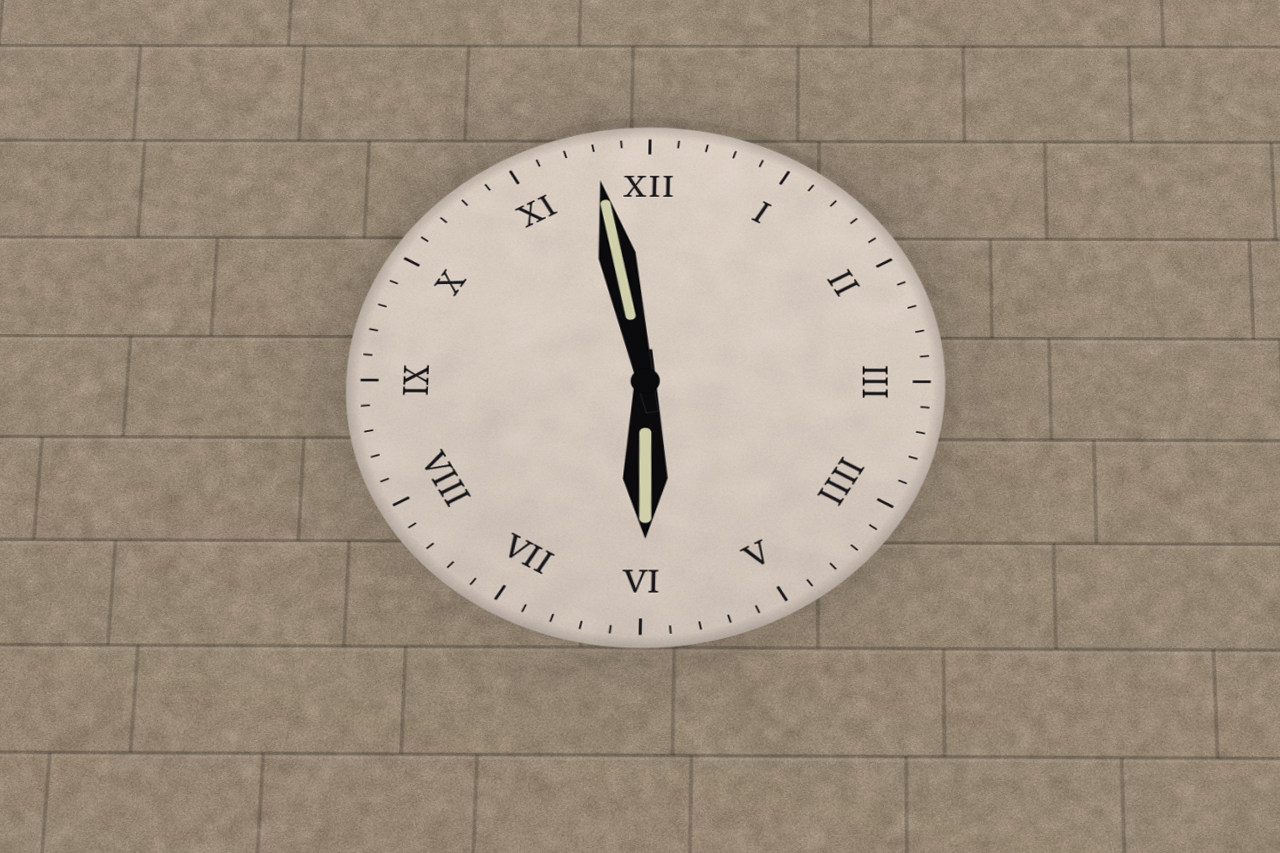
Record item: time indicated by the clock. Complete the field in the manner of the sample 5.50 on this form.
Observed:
5.58
